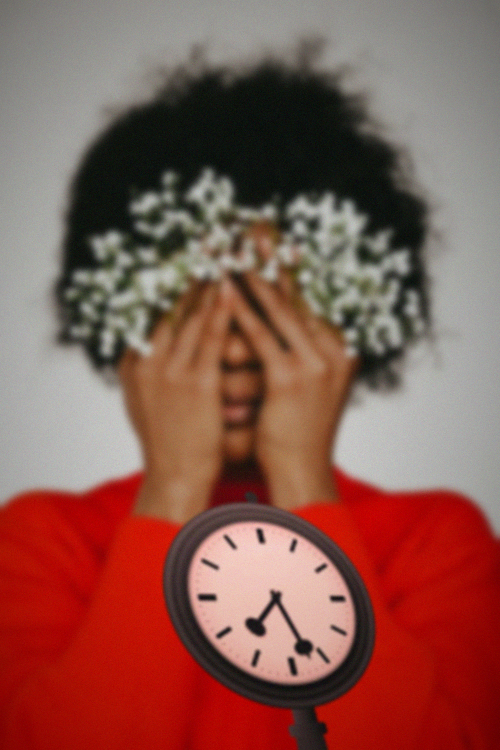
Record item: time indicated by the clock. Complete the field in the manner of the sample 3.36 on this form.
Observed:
7.27
